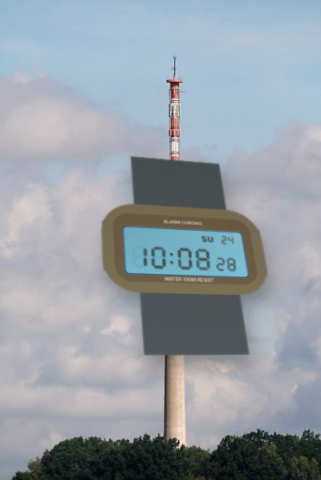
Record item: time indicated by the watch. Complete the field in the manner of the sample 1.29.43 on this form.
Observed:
10.08.28
